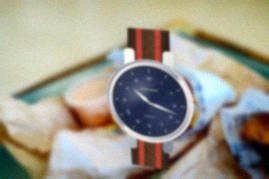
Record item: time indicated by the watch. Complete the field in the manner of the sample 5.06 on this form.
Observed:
10.18
